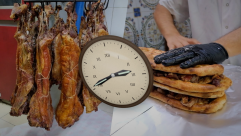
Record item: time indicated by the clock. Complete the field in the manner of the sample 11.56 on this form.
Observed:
2.41
